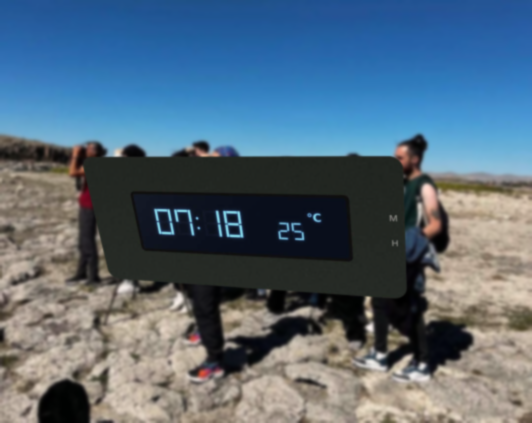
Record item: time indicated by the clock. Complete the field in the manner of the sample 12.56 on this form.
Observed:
7.18
